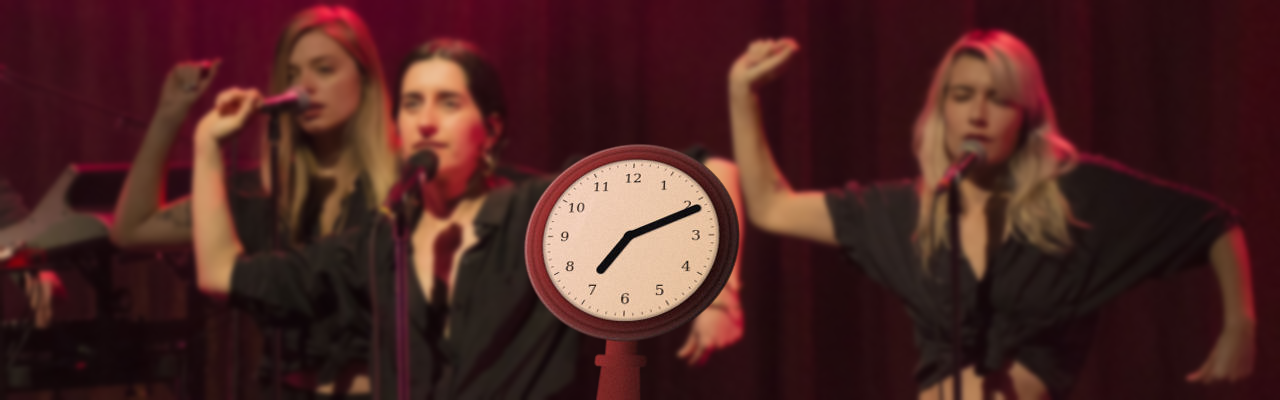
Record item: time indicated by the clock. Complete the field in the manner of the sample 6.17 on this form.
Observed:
7.11
